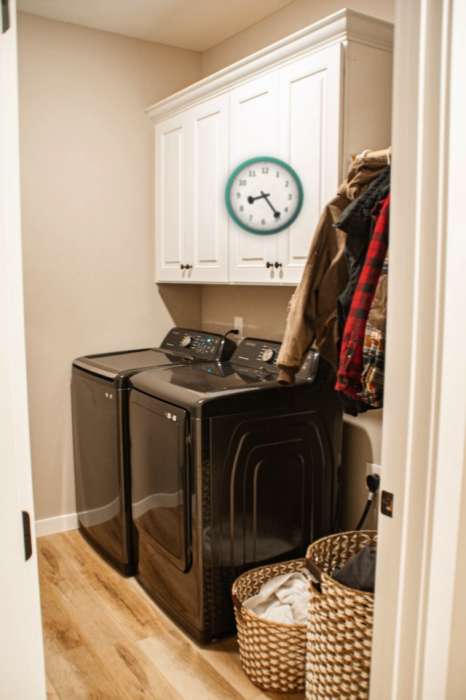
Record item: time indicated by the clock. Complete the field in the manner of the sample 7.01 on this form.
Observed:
8.24
